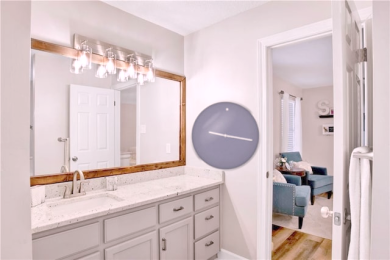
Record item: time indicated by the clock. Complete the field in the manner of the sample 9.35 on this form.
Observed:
9.16
